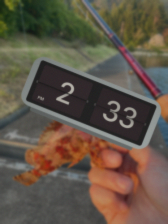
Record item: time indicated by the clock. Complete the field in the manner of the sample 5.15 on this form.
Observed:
2.33
